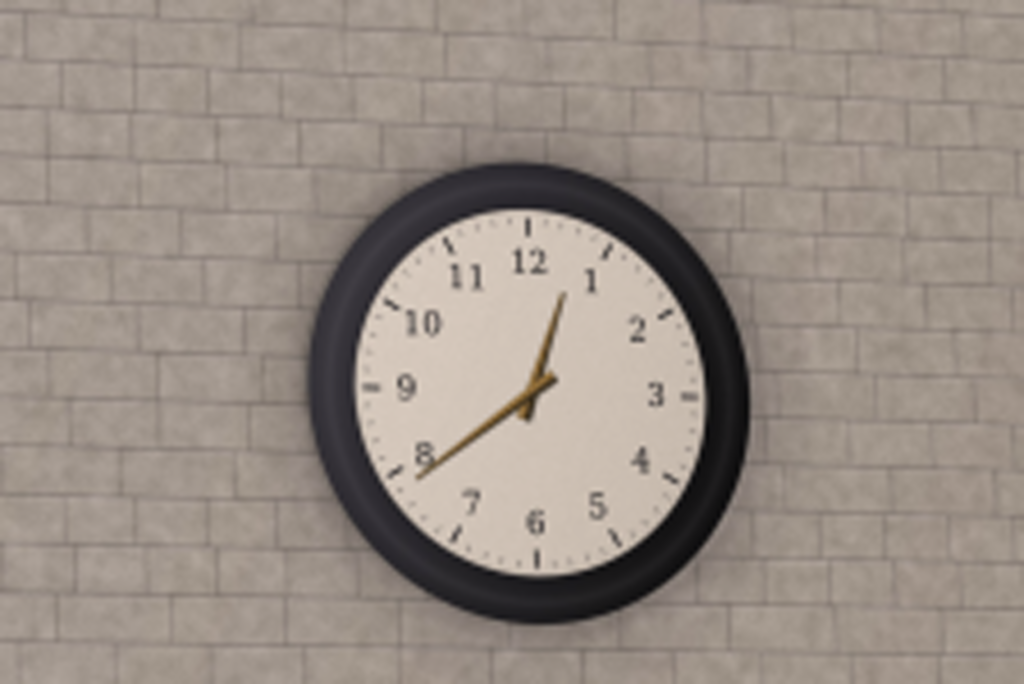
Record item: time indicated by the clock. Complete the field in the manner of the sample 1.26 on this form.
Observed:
12.39
